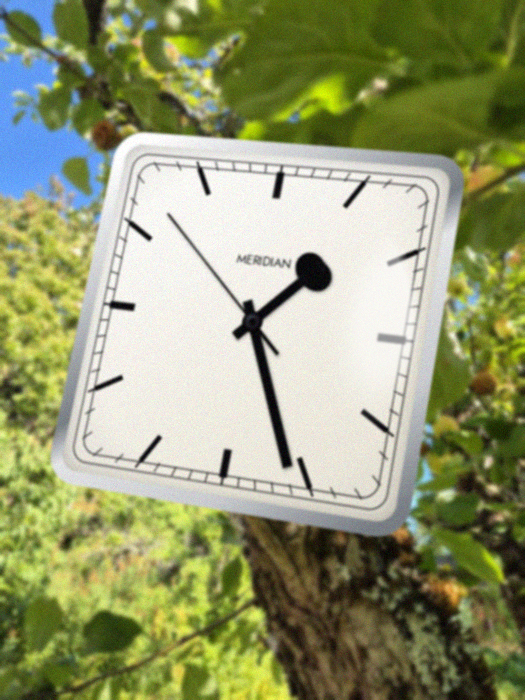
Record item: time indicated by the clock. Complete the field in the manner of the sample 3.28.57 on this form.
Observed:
1.25.52
